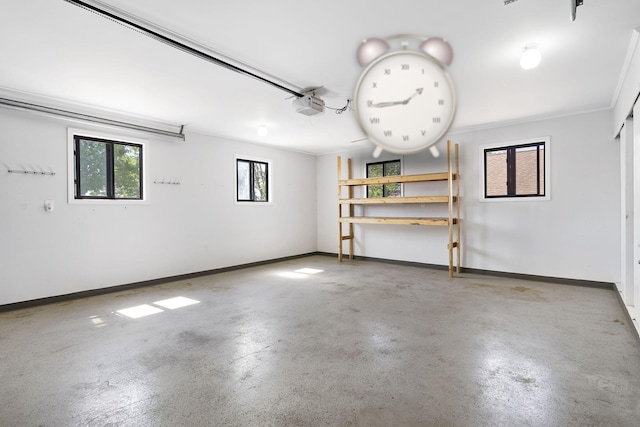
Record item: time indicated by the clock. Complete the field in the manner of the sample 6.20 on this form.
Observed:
1.44
